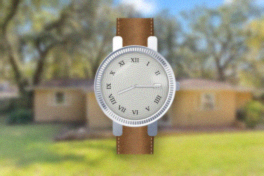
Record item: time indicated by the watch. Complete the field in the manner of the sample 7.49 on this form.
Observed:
8.15
